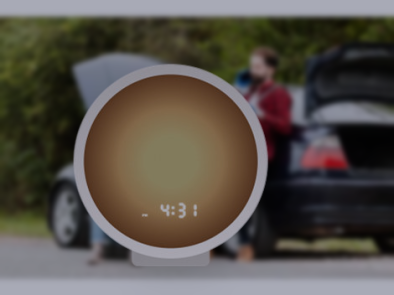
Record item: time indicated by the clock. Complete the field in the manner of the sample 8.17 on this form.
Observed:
4.31
